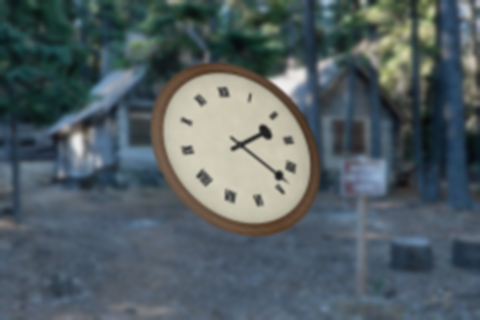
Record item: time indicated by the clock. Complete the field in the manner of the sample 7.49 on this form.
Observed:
2.23
